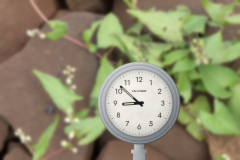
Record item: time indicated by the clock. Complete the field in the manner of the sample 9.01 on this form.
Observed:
8.52
